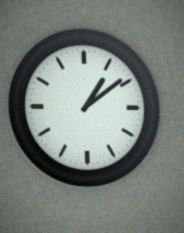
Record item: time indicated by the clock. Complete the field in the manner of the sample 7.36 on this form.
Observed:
1.09
